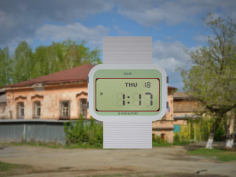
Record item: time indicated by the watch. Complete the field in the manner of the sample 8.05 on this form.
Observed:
1.17
